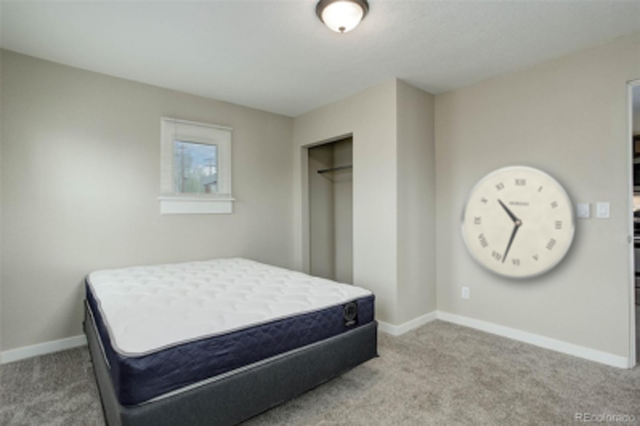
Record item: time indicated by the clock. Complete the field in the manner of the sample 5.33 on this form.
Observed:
10.33
